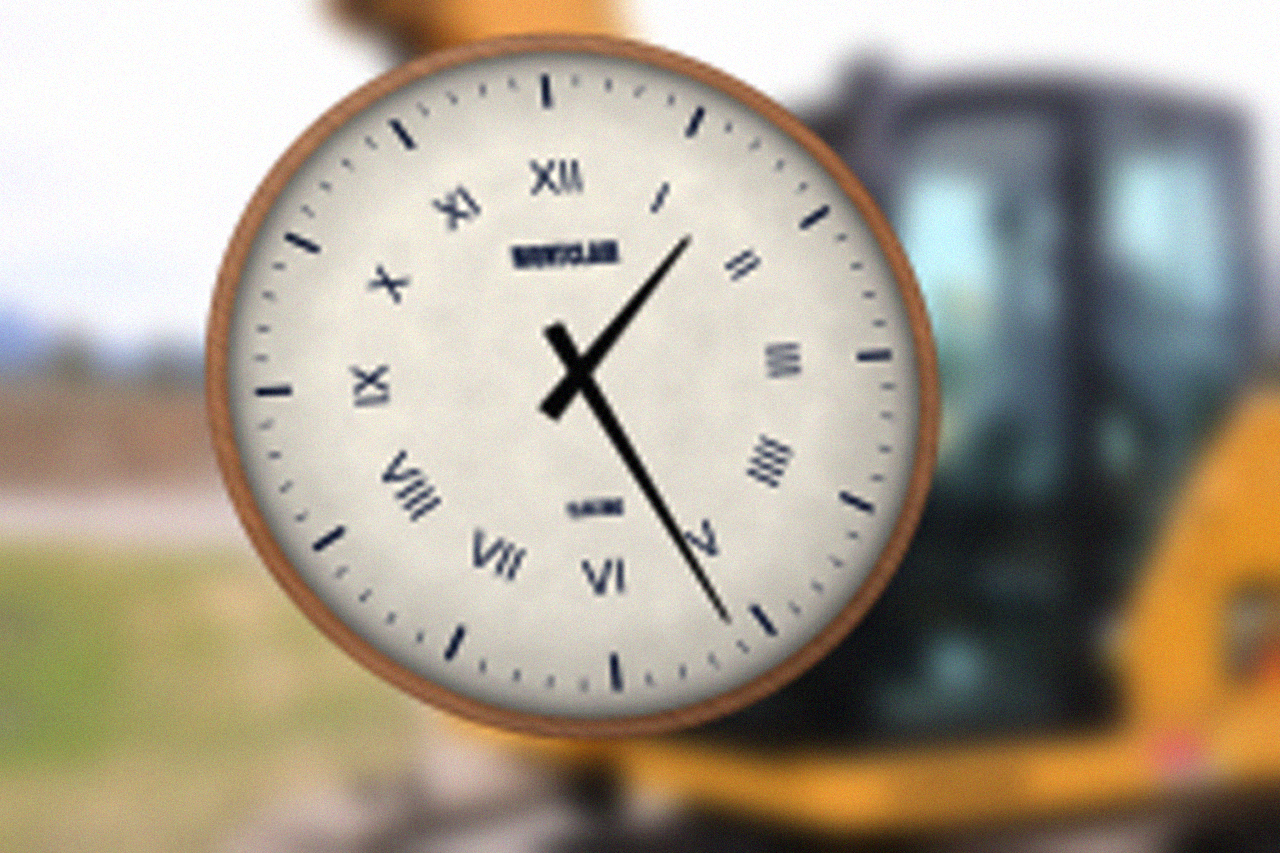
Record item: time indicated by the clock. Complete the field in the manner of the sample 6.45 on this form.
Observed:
1.26
